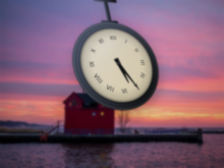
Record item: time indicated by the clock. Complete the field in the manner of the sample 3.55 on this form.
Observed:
5.25
